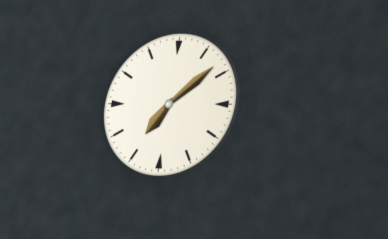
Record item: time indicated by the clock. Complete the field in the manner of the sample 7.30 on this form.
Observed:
7.08
